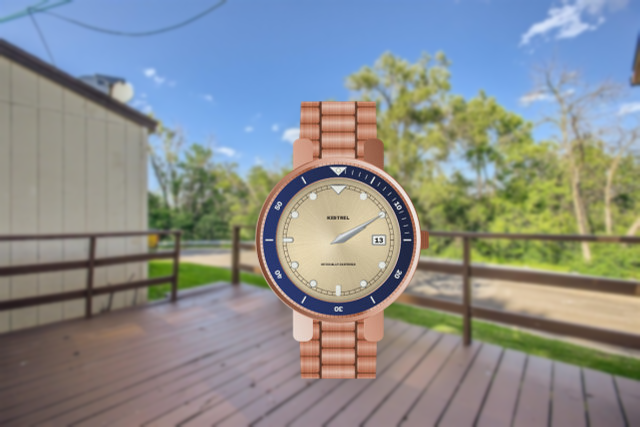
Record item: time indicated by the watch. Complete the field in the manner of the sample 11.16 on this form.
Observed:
2.10
